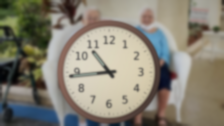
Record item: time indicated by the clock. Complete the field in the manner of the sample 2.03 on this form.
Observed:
10.44
